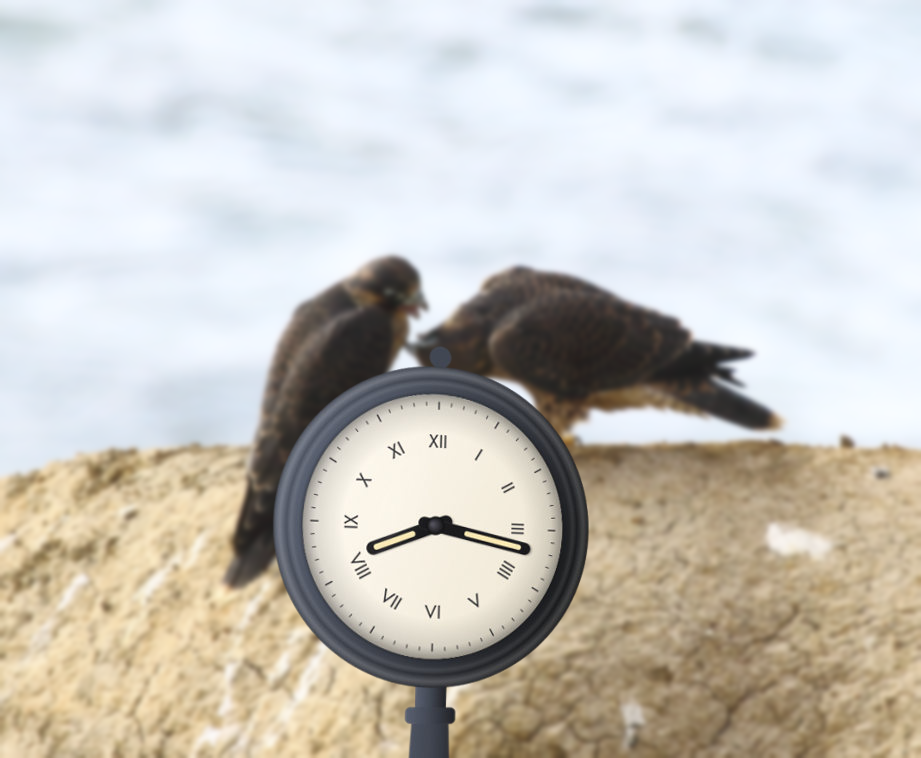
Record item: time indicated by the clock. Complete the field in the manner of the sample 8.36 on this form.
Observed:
8.17
